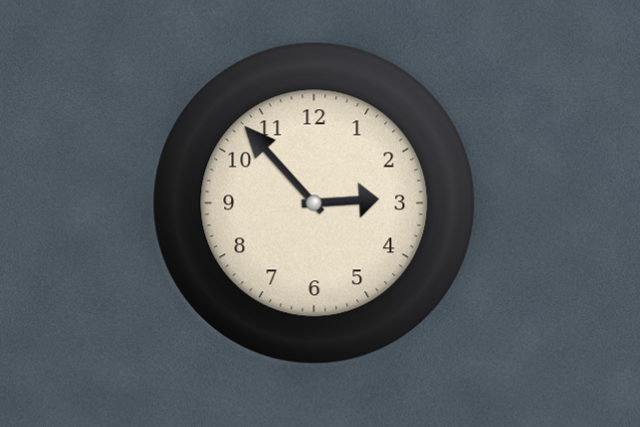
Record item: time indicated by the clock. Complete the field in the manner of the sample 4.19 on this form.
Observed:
2.53
